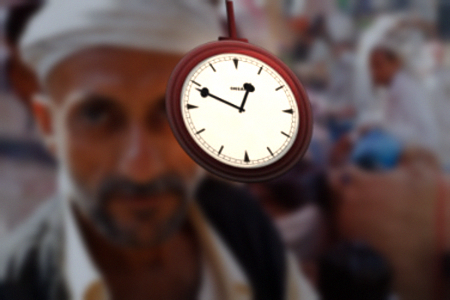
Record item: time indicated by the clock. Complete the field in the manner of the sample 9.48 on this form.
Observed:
12.49
